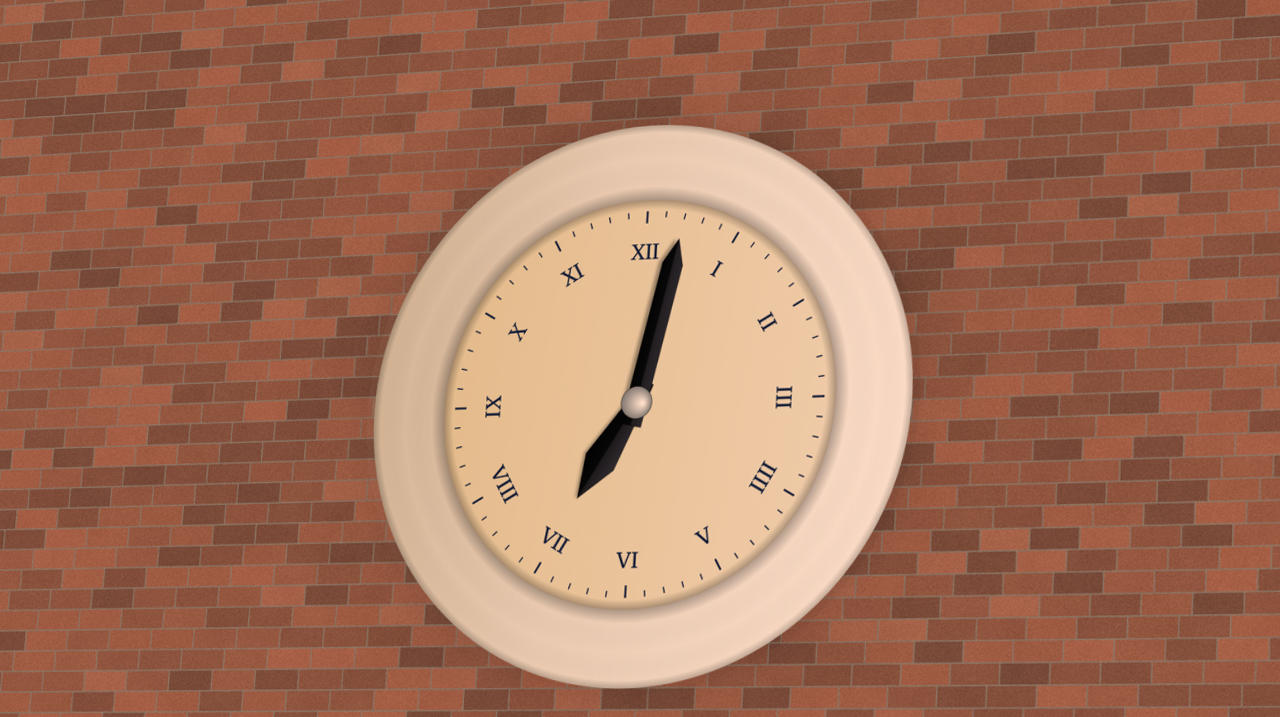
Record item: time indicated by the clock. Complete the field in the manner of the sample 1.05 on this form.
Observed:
7.02
